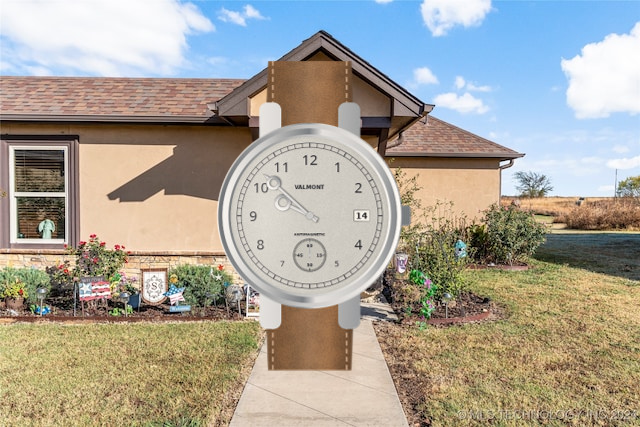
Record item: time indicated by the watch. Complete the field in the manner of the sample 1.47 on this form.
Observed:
9.52
